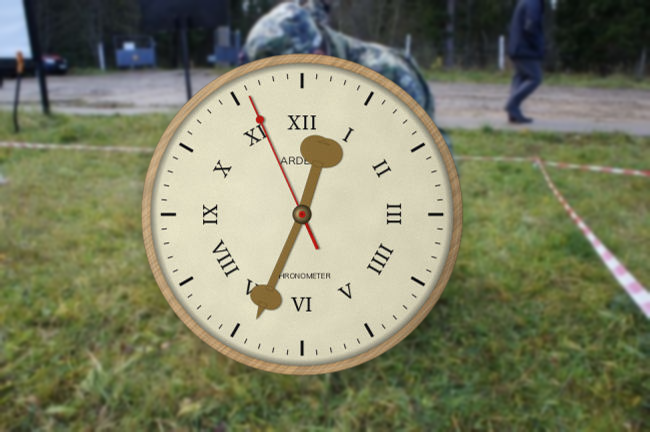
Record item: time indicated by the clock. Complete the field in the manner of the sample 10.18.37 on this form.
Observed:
12.33.56
